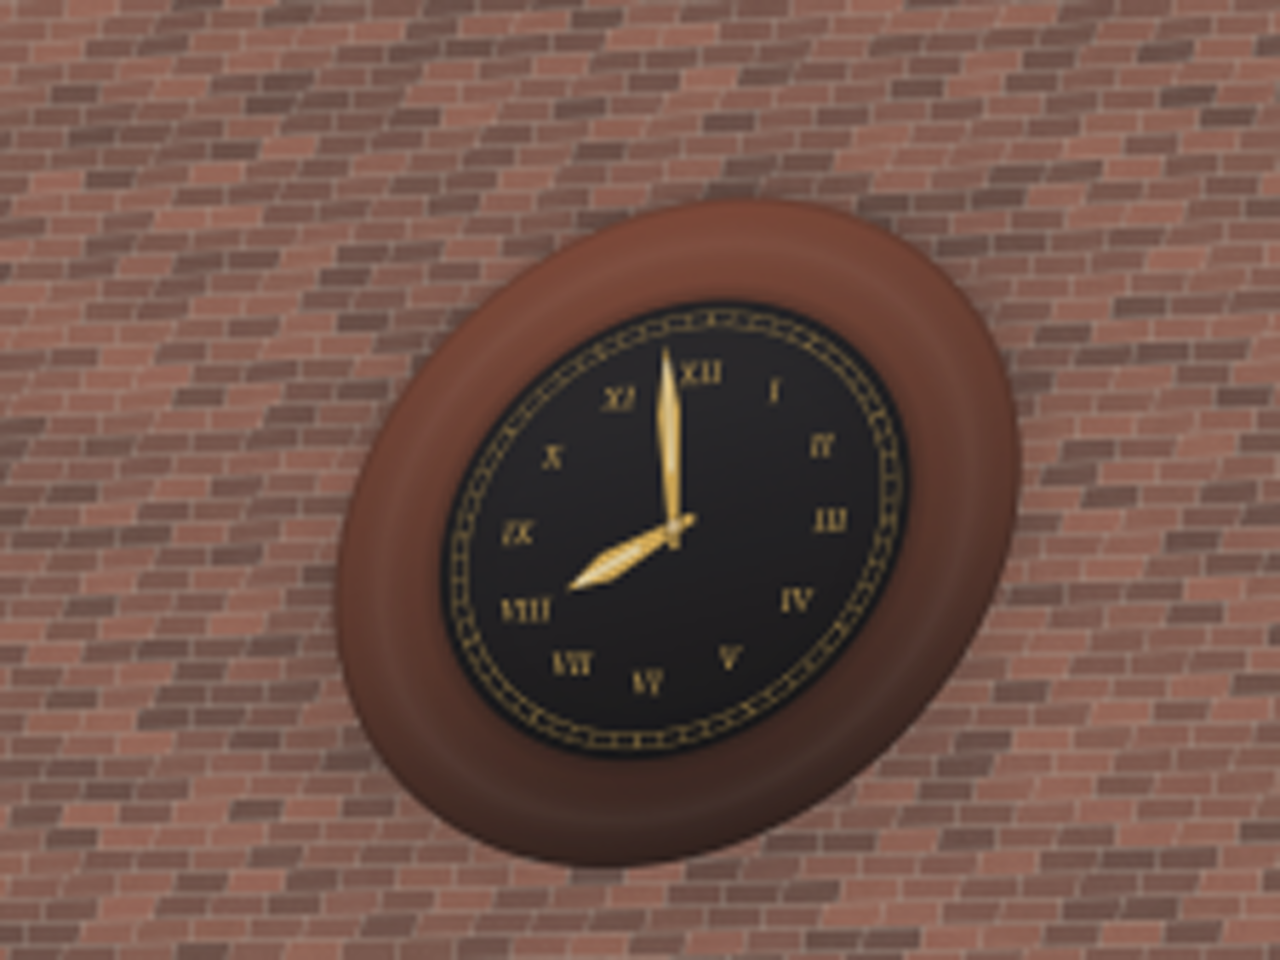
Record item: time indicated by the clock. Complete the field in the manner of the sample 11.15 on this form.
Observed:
7.58
